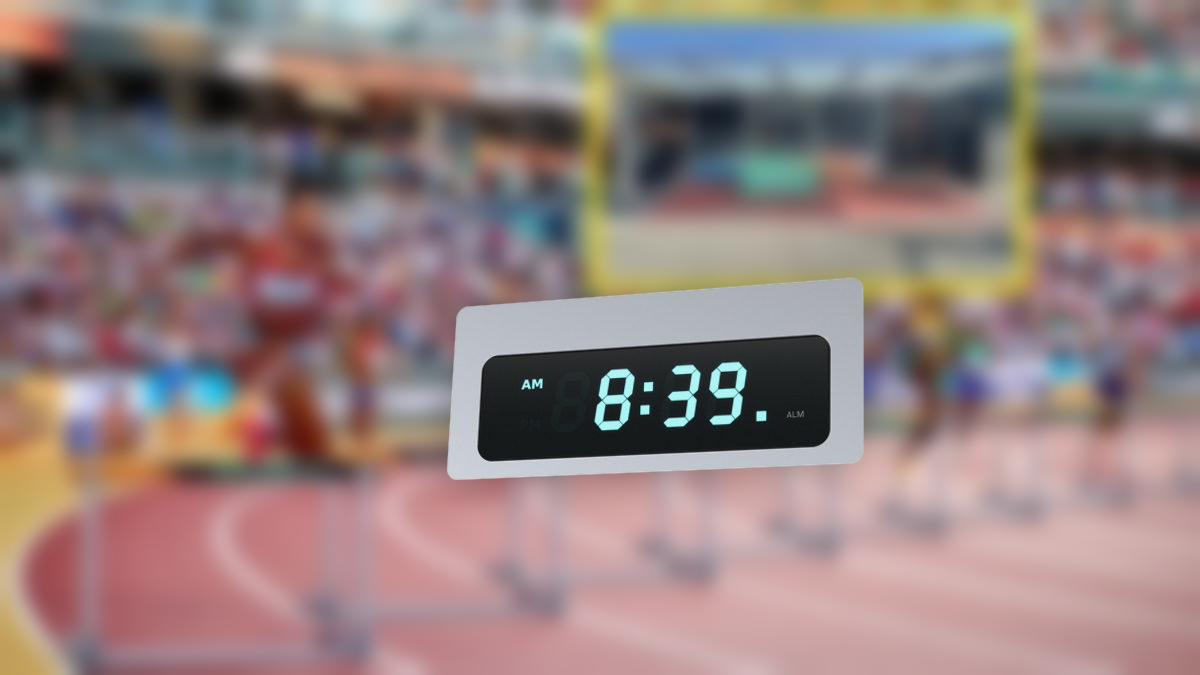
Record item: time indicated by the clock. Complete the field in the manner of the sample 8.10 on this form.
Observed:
8.39
